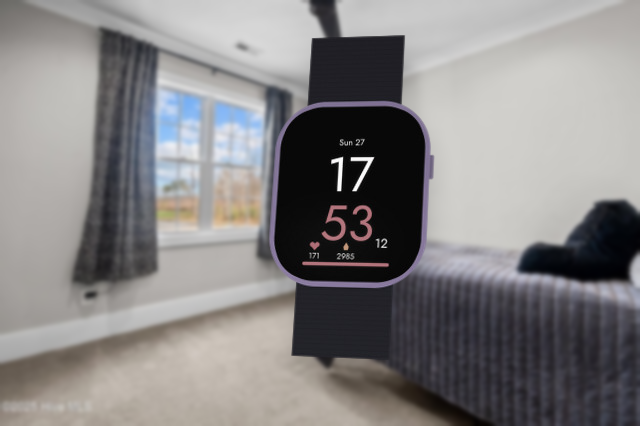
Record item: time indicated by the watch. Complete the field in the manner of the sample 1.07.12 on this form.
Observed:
17.53.12
